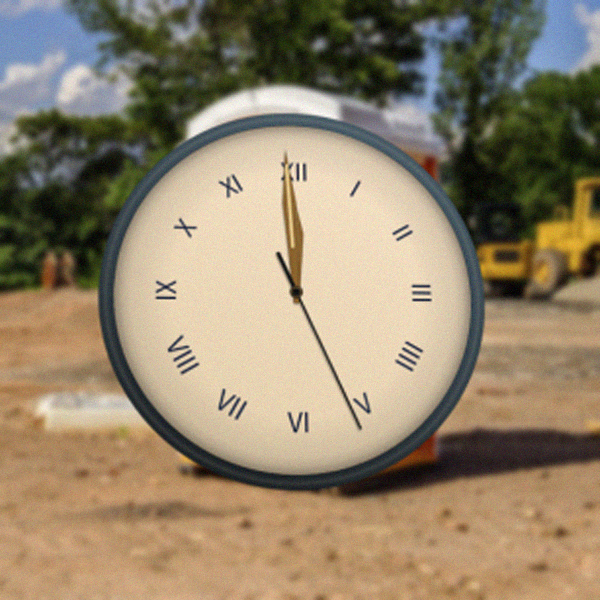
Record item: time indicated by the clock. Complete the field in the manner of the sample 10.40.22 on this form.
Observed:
11.59.26
